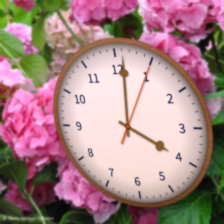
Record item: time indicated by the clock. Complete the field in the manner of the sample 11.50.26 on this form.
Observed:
4.01.05
